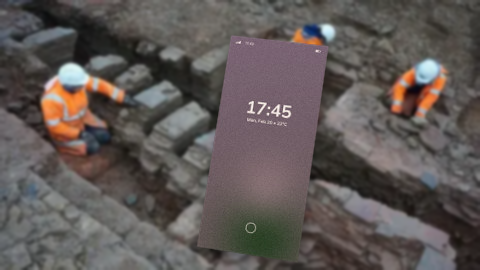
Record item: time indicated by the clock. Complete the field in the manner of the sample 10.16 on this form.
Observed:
17.45
